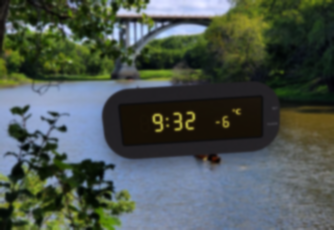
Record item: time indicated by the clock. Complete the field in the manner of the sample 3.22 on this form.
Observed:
9.32
